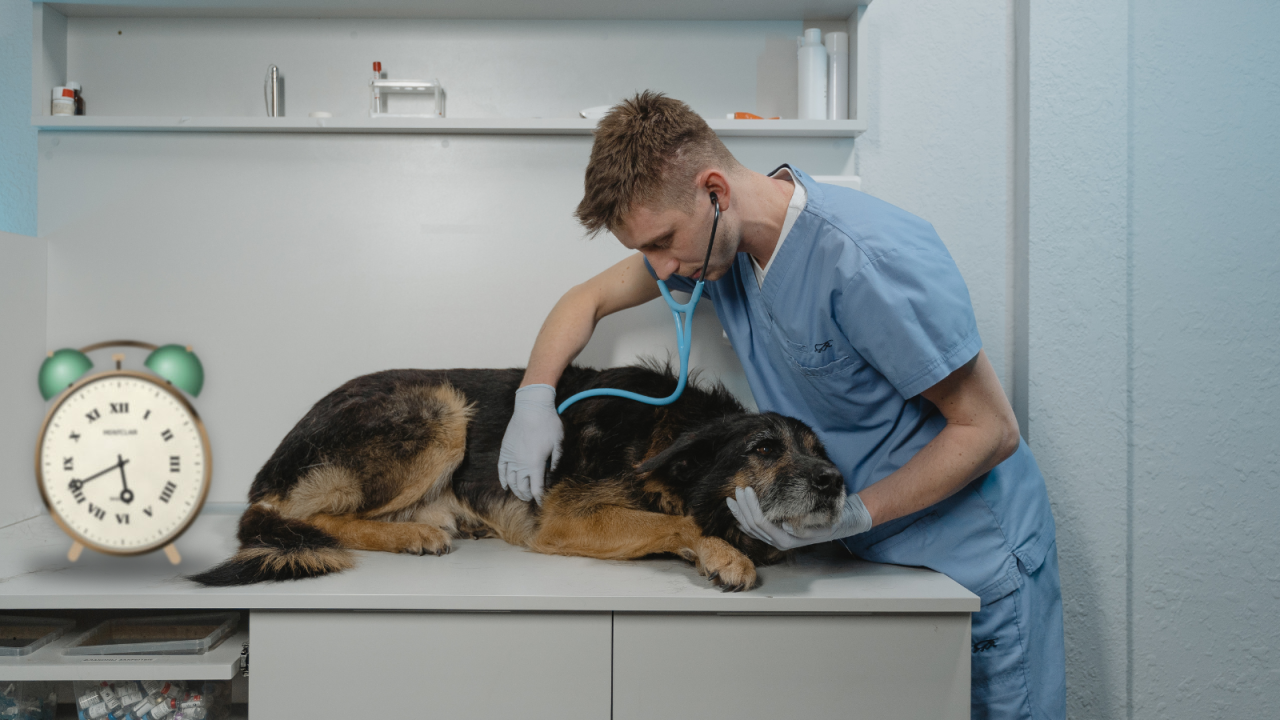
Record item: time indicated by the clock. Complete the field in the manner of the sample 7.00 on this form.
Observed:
5.41
